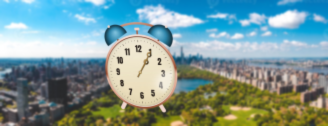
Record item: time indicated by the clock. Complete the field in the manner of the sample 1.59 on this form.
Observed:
1.05
